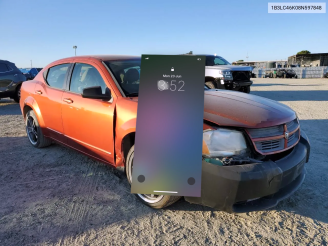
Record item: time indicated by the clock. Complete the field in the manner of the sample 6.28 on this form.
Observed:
3.52
